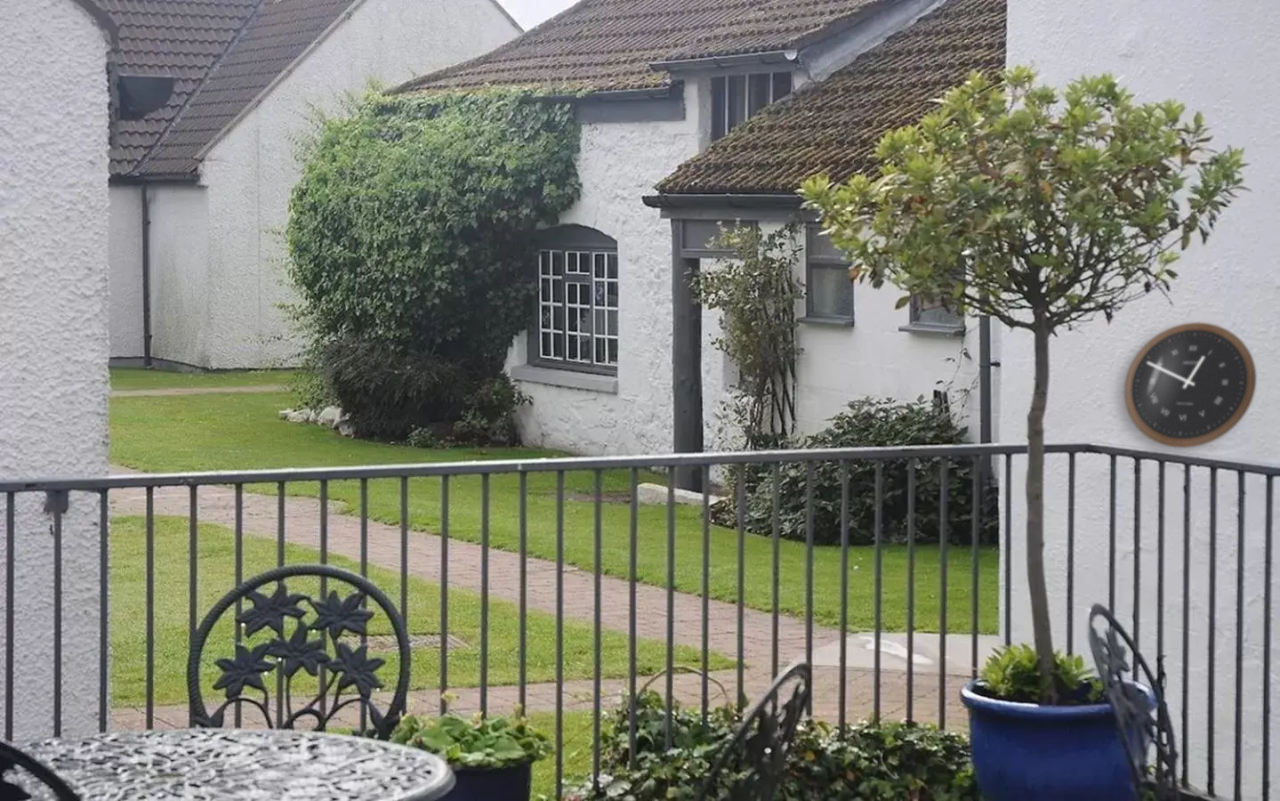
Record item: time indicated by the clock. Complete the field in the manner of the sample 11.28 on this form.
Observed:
12.49
